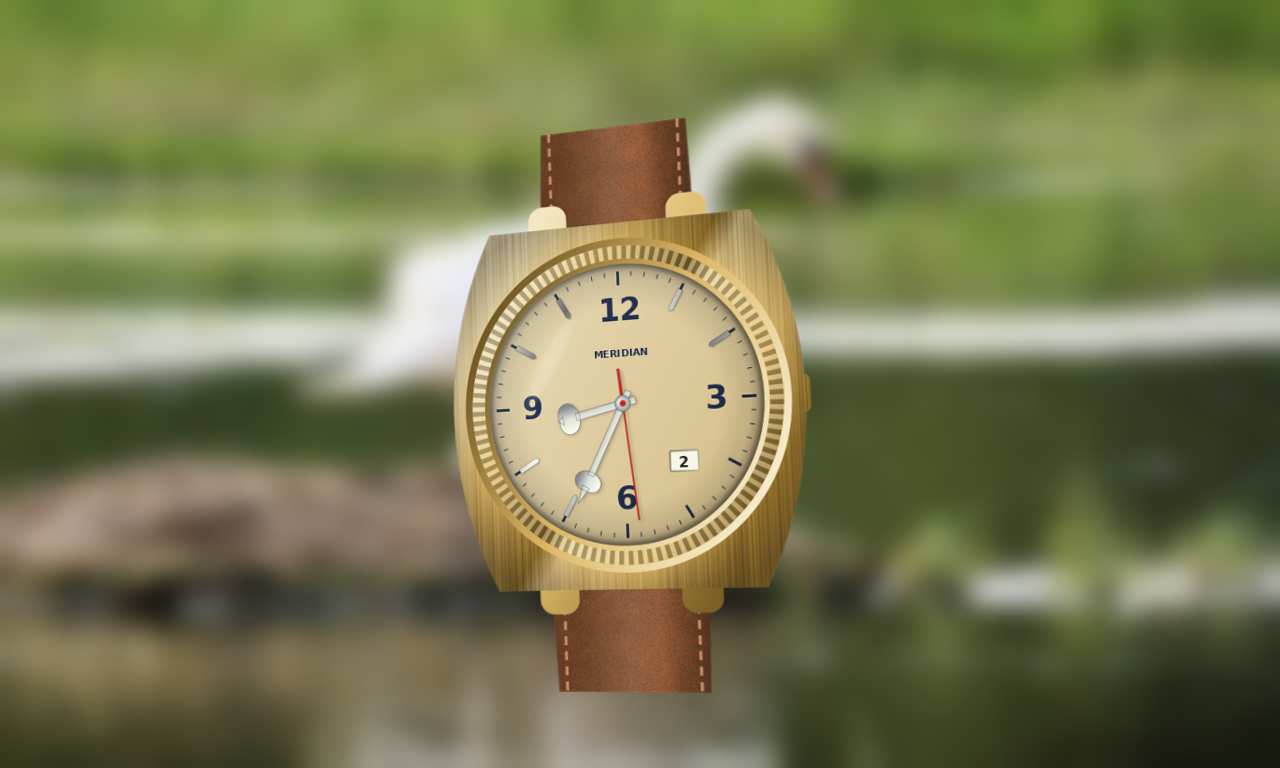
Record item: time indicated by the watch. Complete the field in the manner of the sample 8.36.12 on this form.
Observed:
8.34.29
